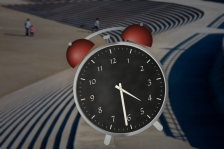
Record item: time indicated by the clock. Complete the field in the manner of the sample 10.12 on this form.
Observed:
4.31
